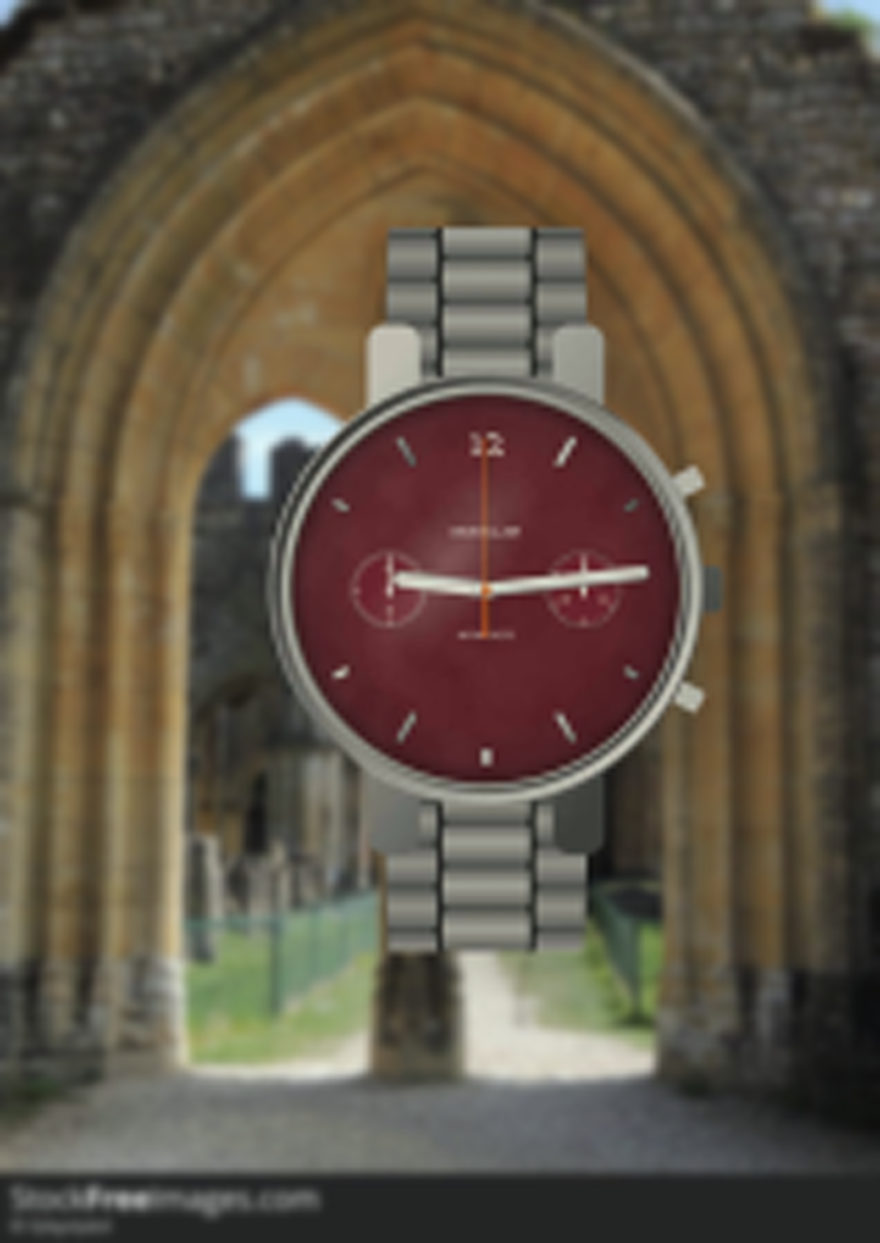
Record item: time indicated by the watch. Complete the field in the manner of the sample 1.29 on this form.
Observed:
9.14
